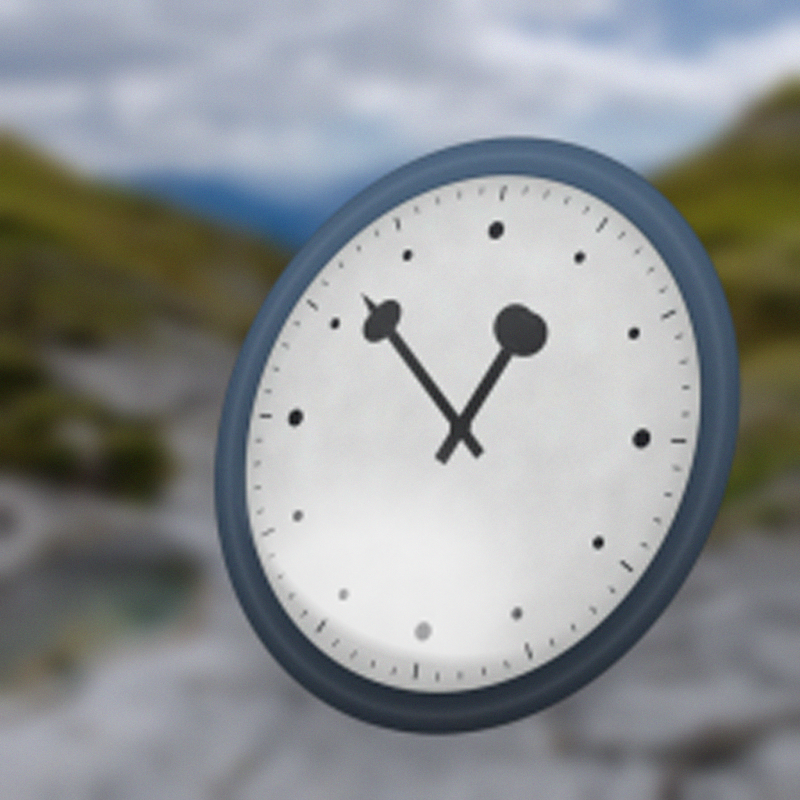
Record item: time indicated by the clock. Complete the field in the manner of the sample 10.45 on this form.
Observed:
12.52
